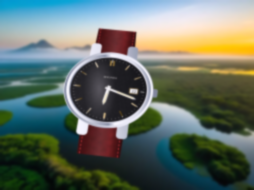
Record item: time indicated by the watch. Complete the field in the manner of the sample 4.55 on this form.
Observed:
6.18
